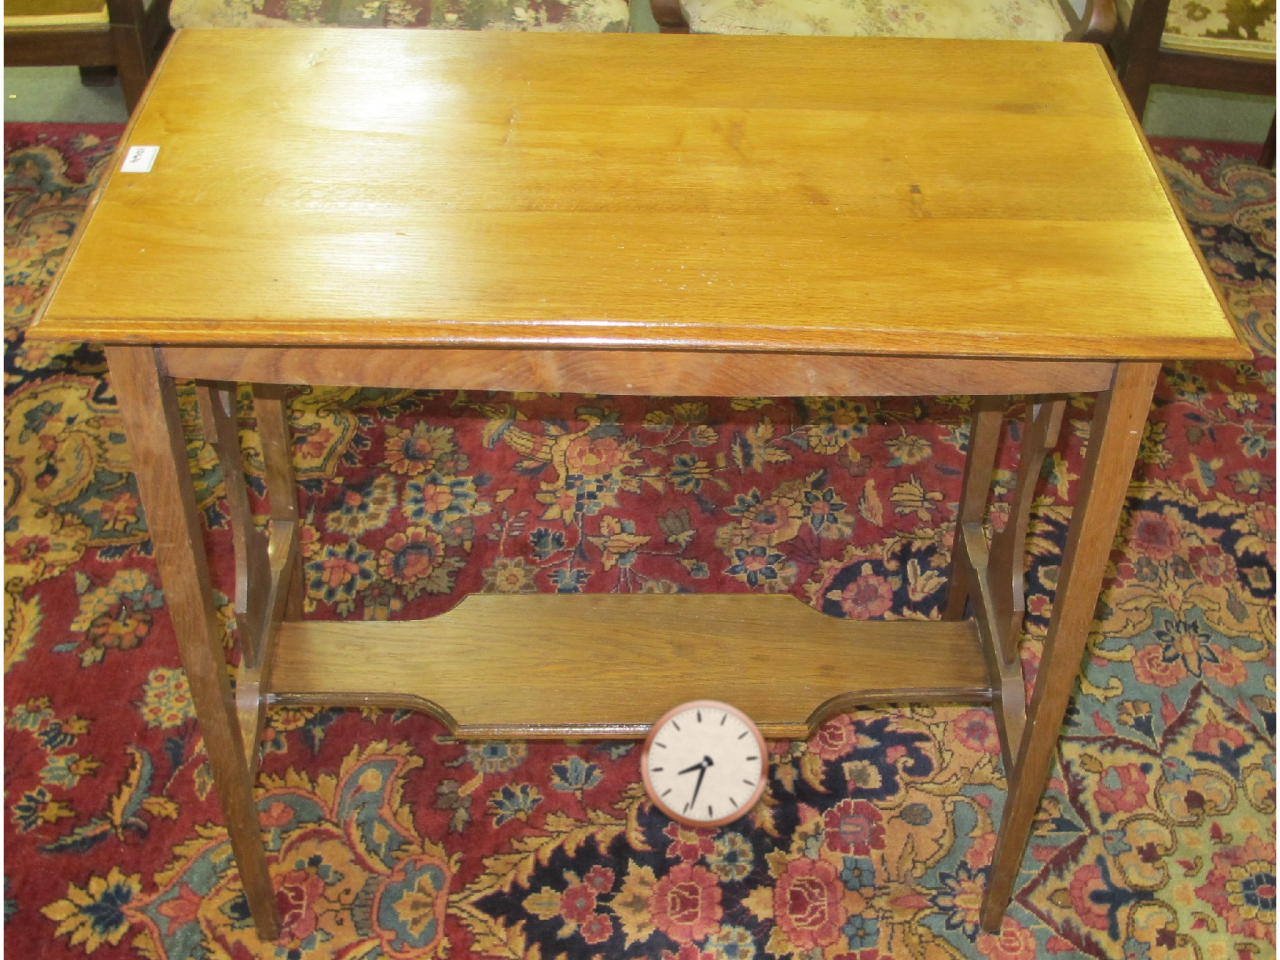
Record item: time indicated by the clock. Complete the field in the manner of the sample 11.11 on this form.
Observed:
8.34
